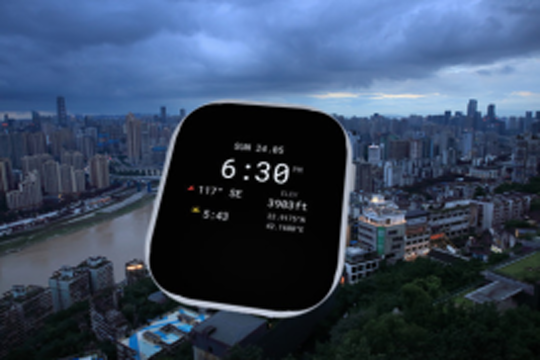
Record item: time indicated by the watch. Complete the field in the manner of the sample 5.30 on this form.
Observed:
6.30
